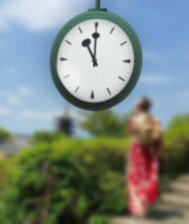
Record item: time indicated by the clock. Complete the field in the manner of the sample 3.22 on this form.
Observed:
11.00
